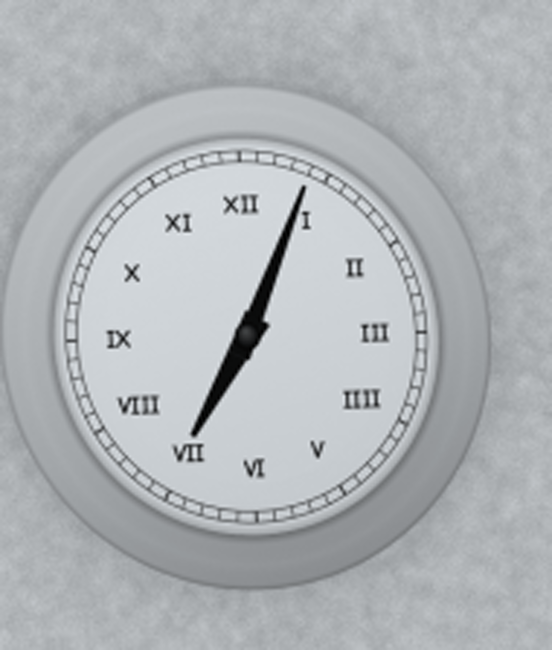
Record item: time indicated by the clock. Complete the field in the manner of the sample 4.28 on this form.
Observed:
7.04
